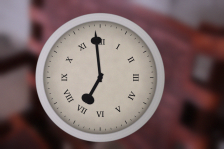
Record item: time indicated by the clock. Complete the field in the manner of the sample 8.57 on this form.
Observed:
6.59
